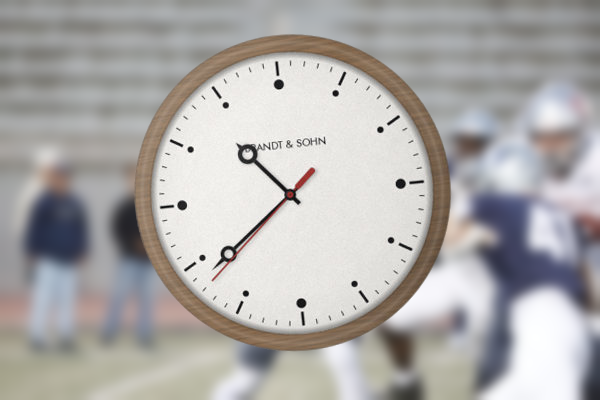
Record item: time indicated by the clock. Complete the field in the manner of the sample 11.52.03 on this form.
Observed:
10.38.38
